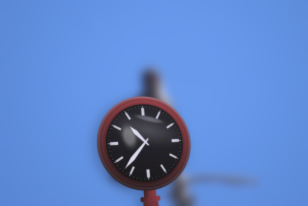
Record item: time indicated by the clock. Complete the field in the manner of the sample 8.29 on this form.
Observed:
10.37
